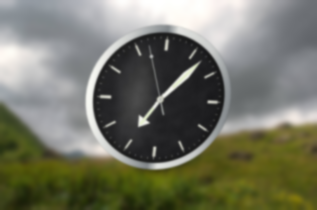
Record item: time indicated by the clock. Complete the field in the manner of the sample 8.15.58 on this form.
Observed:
7.06.57
